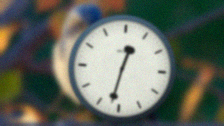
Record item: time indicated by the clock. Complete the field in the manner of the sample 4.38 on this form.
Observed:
12.32
